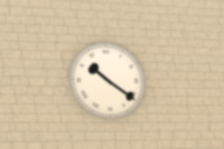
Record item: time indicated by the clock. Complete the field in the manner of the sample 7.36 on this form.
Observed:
10.21
